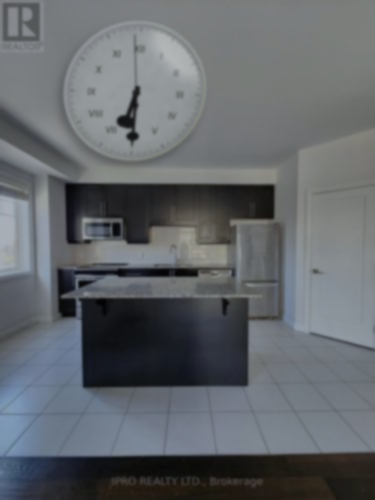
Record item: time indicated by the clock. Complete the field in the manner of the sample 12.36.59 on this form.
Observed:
6.29.59
